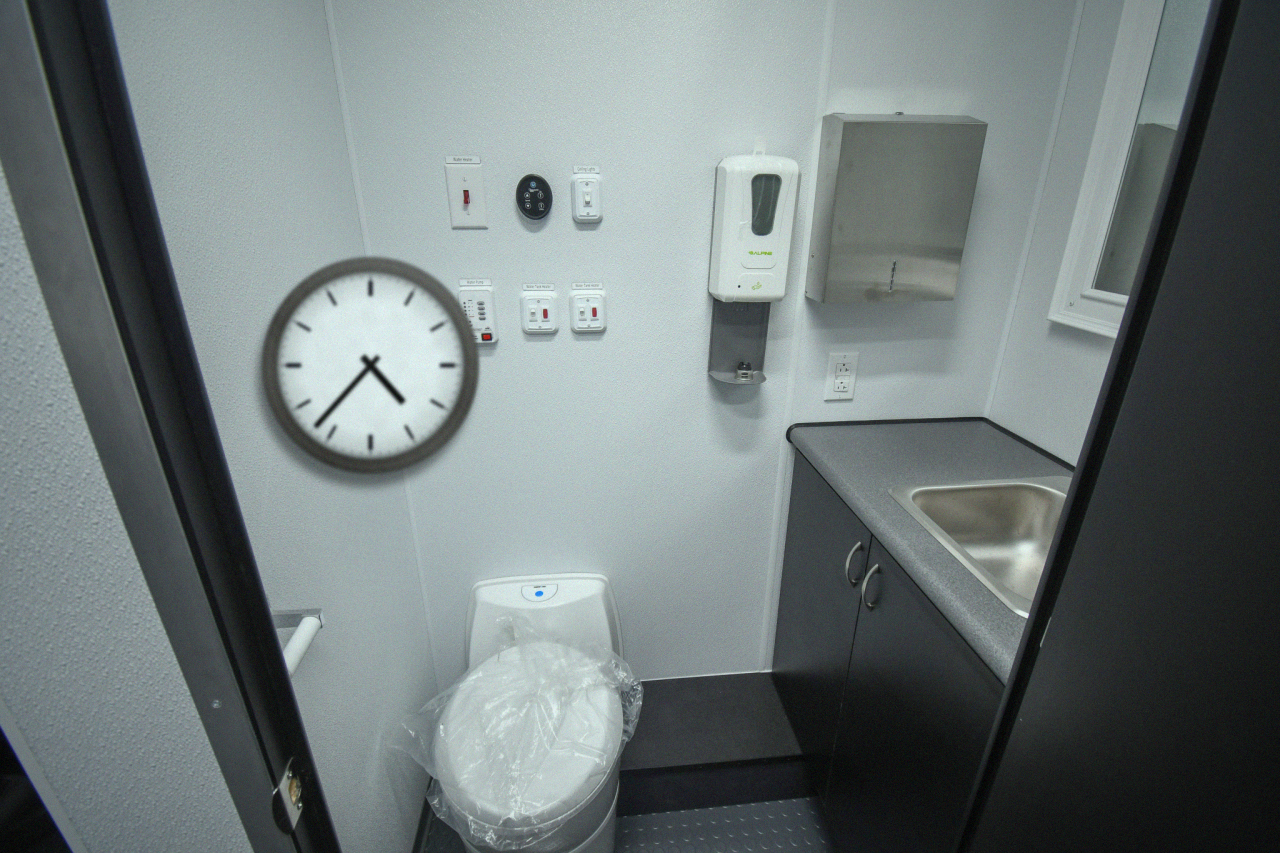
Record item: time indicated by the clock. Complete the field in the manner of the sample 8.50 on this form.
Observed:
4.37
